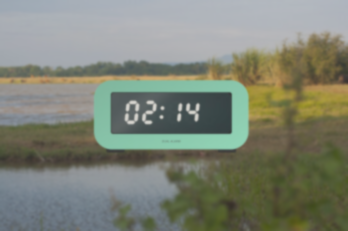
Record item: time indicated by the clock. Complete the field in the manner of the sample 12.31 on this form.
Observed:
2.14
